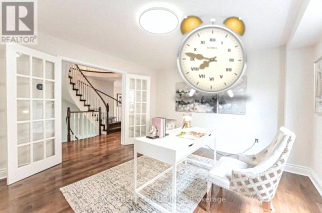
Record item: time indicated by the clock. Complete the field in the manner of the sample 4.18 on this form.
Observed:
7.47
